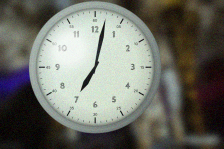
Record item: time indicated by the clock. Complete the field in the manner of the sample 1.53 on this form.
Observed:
7.02
